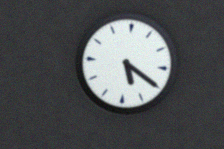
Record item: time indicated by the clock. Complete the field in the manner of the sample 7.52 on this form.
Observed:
5.20
